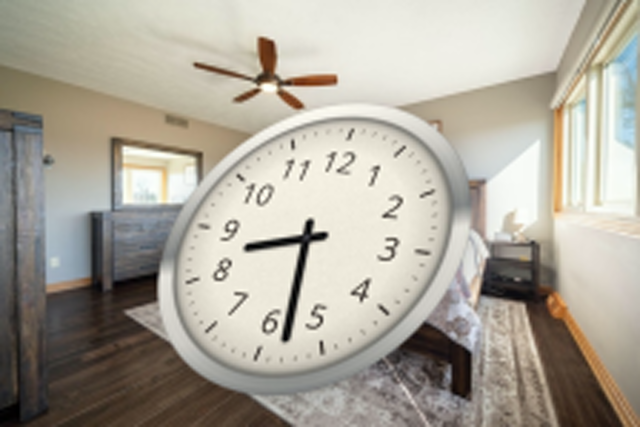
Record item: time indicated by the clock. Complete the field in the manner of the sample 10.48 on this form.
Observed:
8.28
